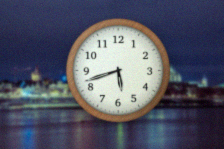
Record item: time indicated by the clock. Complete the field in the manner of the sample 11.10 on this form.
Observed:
5.42
